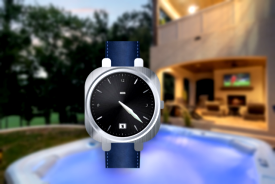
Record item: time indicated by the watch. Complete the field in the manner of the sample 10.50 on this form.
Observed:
4.22
